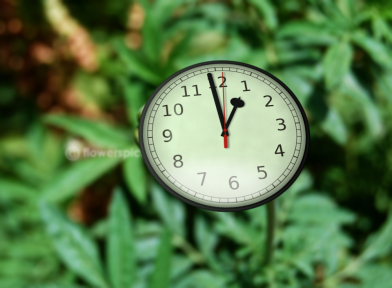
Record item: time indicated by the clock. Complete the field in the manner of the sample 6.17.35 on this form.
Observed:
12.59.01
